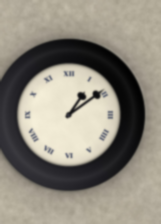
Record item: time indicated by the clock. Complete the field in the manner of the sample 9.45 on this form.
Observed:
1.09
